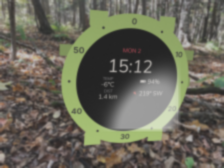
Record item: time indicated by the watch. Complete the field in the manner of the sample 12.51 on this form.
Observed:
15.12
